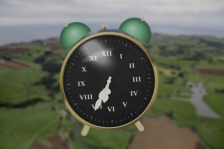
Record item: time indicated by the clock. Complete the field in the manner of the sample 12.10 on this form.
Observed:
6.35
